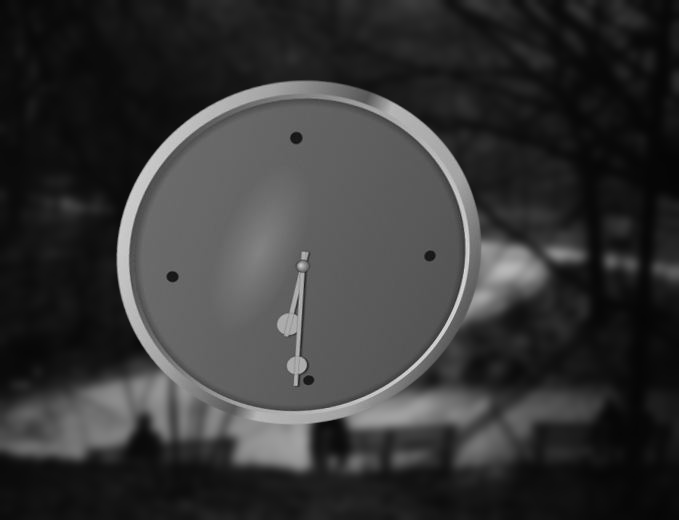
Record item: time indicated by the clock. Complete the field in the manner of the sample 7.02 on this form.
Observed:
6.31
